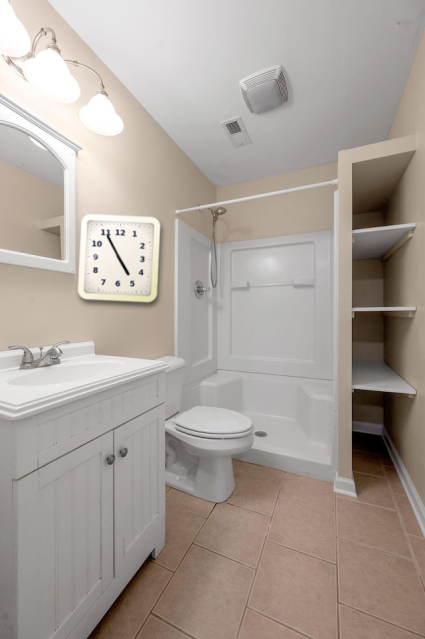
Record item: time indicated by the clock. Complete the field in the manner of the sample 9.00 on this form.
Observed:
4.55
